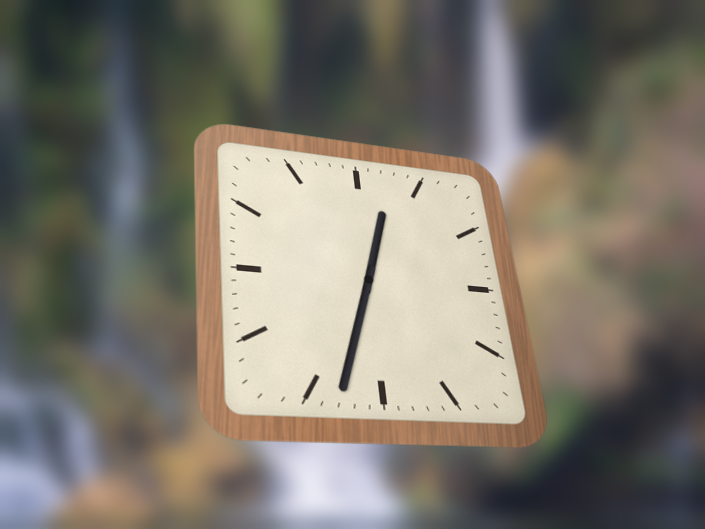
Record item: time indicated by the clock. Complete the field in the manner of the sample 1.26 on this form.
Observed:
12.33
